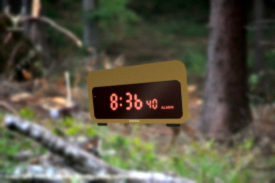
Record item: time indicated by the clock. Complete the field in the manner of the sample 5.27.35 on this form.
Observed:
8.36.40
